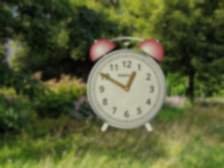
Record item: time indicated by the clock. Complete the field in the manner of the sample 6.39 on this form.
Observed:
12.50
